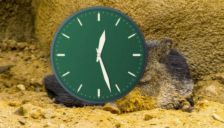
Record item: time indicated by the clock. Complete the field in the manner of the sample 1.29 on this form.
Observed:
12.27
